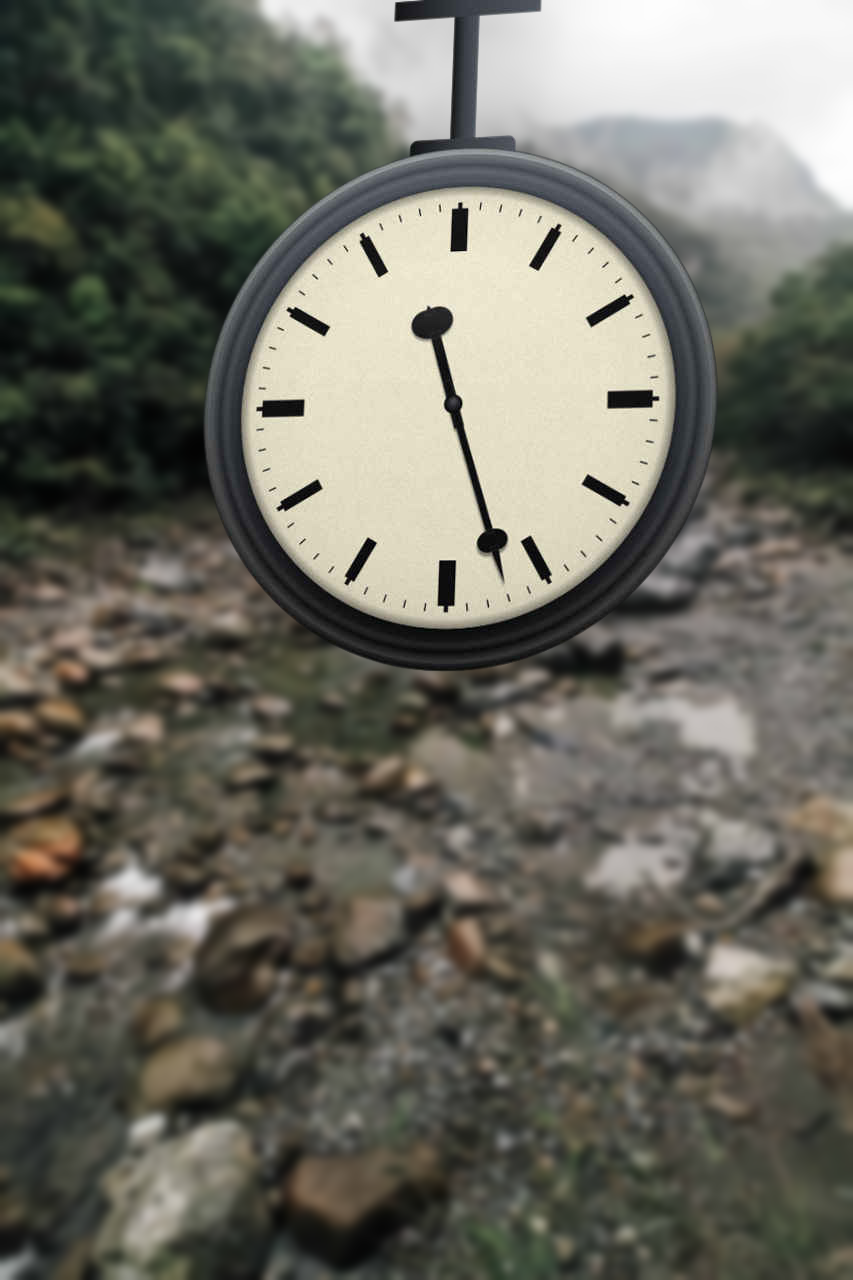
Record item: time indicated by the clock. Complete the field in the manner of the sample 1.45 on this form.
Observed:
11.27
